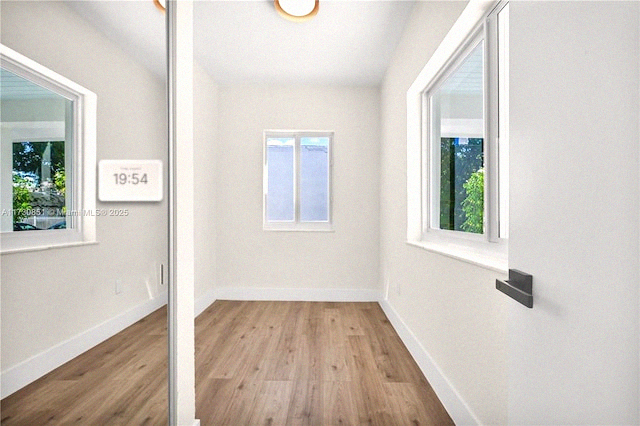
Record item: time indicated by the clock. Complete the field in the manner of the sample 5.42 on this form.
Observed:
19.54
